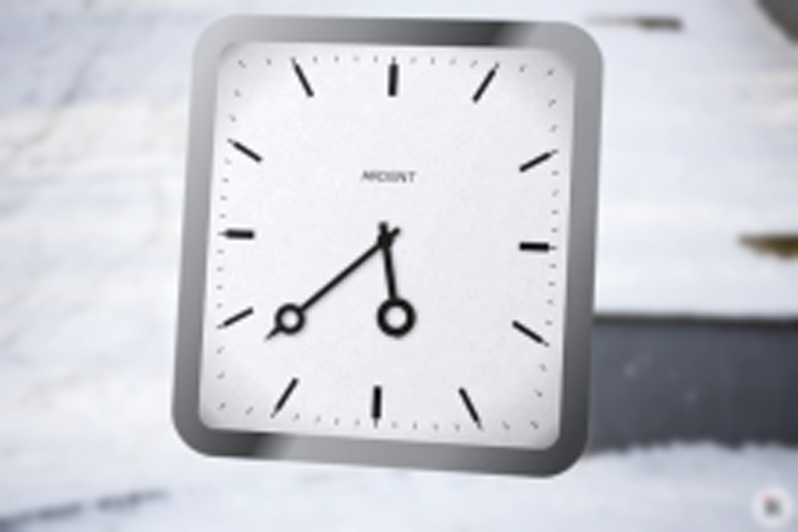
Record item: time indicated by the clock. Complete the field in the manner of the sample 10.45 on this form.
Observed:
5.38
